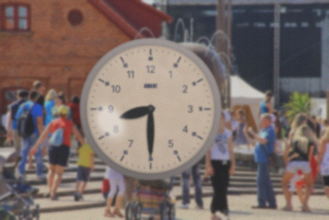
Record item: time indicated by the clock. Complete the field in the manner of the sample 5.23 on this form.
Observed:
8.30
